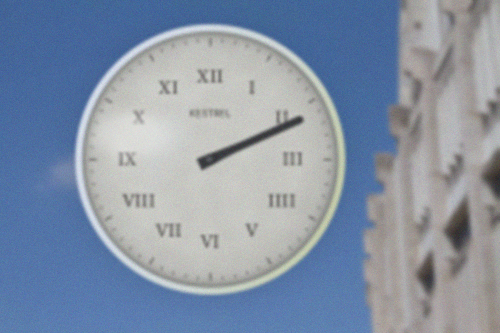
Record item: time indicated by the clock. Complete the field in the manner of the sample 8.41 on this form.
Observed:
2.11
